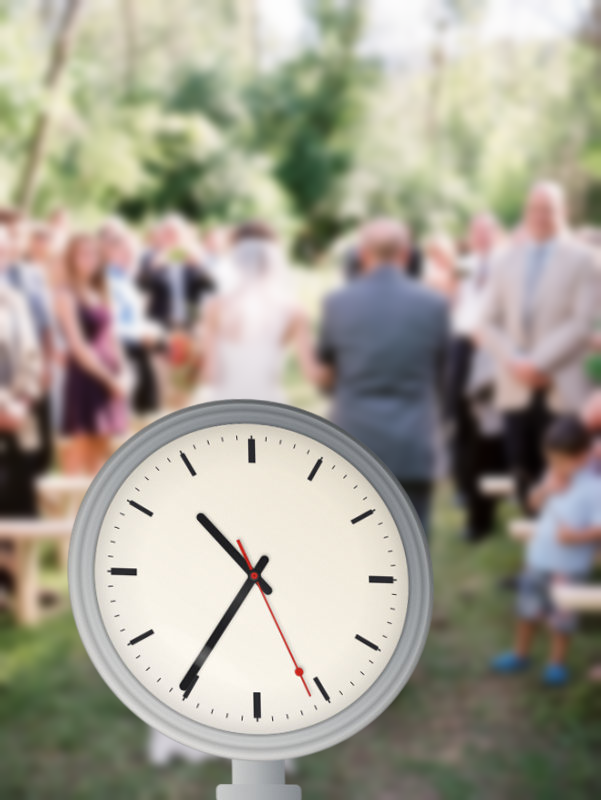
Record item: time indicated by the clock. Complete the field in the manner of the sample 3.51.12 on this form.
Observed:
10.35.26
